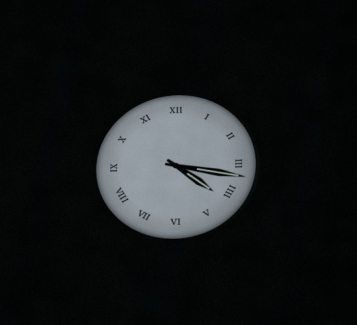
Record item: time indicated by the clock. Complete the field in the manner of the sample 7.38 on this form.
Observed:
4.17
